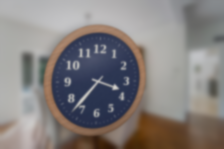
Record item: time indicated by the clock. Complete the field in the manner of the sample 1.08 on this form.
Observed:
3.37
